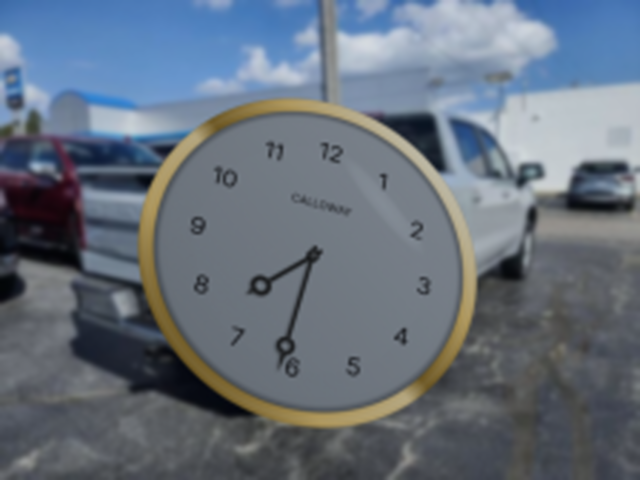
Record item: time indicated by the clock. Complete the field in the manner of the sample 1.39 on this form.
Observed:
7.31
